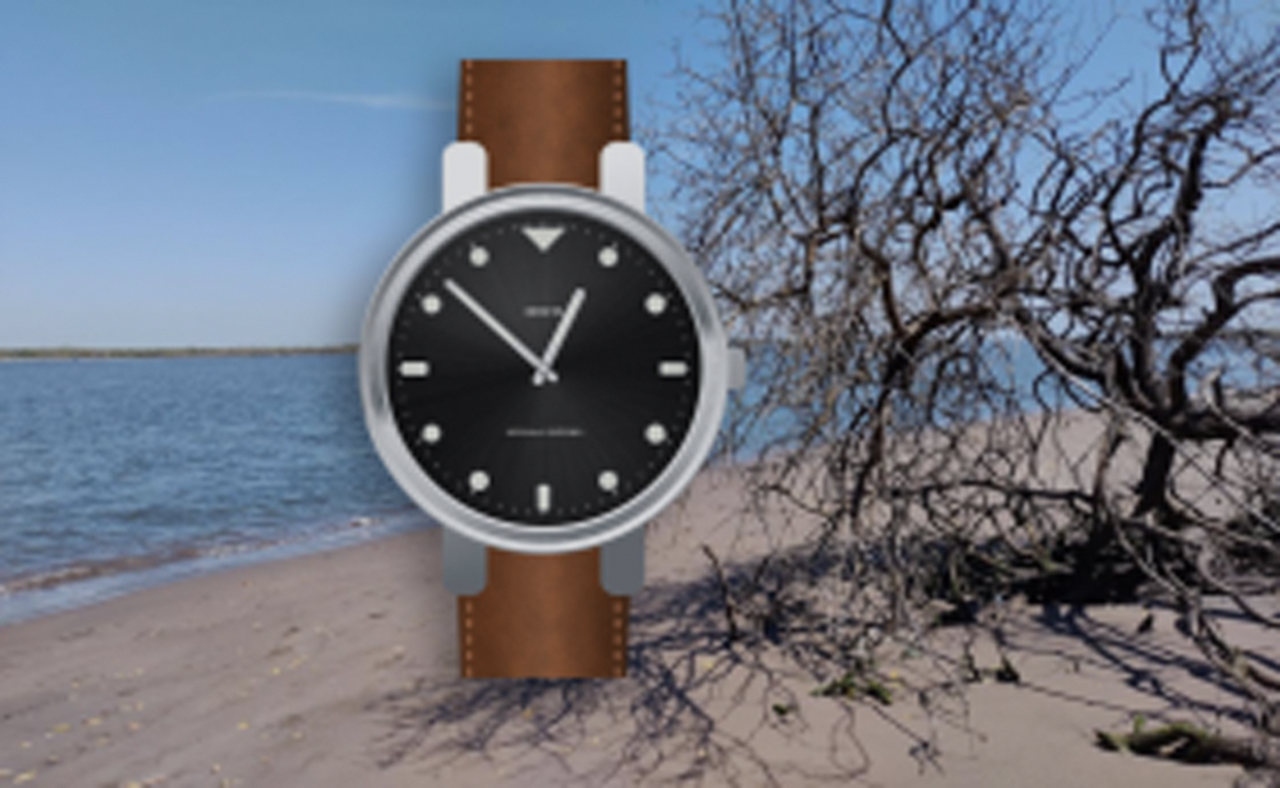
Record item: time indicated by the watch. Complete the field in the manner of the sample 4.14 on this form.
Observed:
12.52
